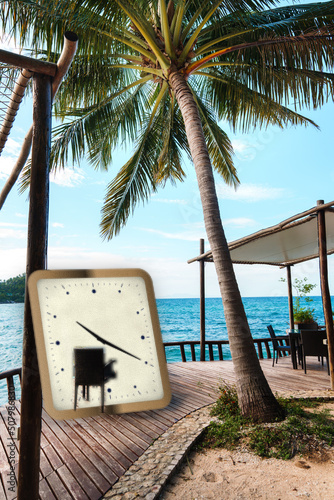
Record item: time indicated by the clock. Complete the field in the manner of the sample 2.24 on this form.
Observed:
10.20
